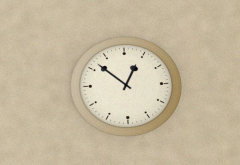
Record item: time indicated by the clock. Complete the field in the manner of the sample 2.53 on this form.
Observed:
12.52
